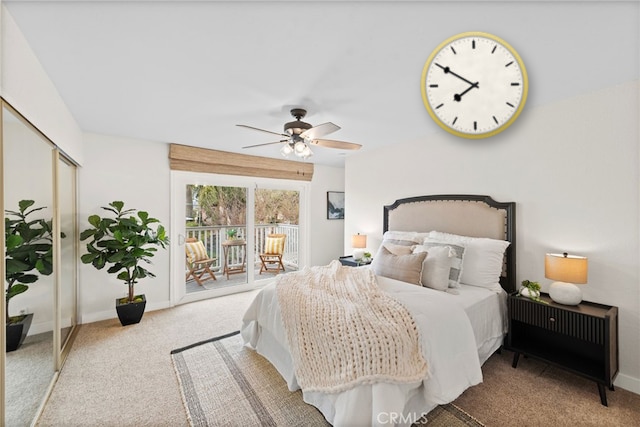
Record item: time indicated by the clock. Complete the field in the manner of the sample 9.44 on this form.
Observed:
7.50
